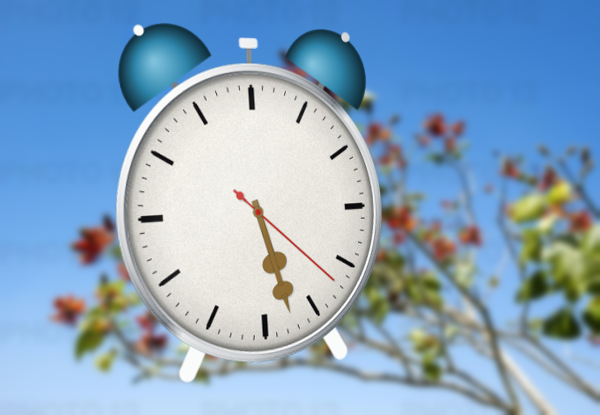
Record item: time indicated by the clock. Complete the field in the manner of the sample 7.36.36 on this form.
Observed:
5.27.22
